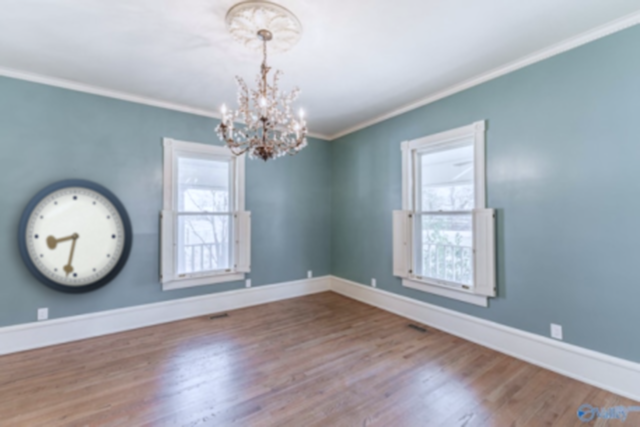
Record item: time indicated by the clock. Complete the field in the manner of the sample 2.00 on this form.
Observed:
8.32
